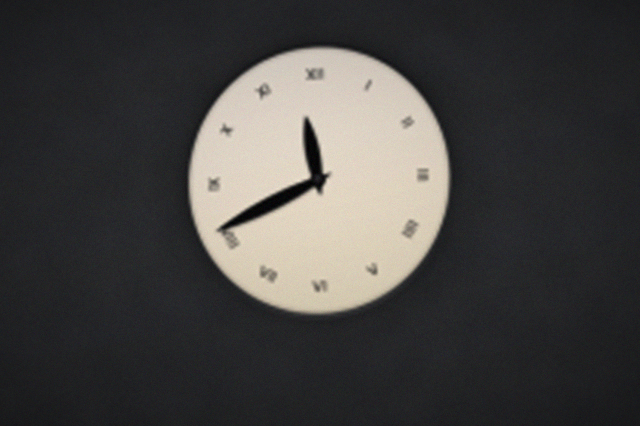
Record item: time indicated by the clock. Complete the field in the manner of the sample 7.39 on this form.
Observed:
11.41
